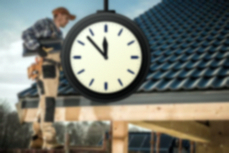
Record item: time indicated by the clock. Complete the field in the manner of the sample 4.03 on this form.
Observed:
11.53
